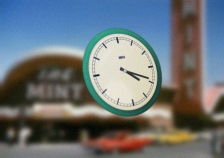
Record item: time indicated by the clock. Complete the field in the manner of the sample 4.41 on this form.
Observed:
4.19
